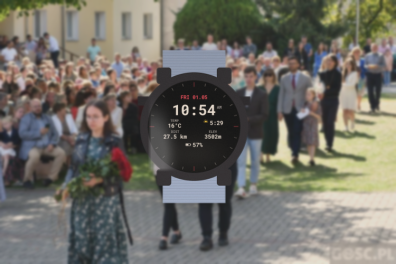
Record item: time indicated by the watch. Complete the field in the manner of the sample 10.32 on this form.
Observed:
10.54
